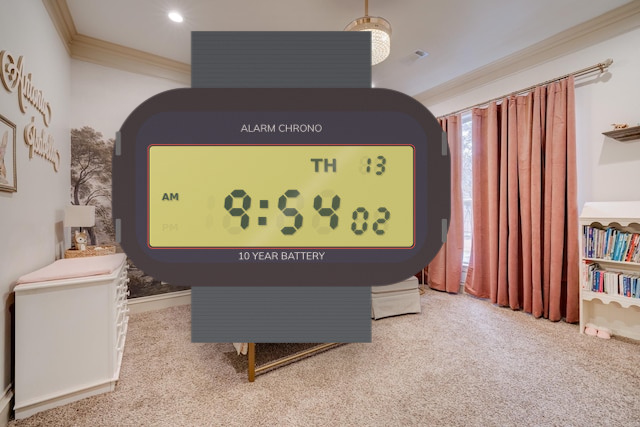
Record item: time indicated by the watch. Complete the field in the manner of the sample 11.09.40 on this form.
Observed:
9.54.02
